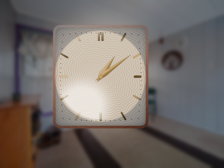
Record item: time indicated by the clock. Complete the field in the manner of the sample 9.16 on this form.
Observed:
1.09
